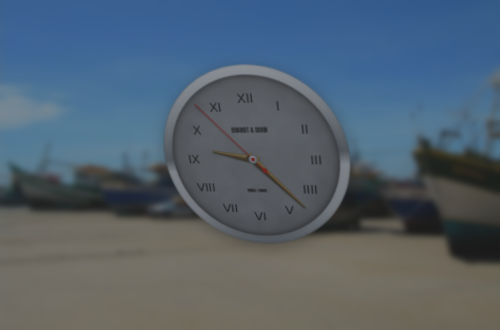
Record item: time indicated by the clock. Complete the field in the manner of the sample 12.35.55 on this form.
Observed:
9.22.53
